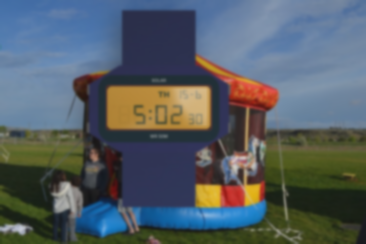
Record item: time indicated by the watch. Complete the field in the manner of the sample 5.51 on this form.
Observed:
5.02
